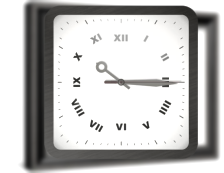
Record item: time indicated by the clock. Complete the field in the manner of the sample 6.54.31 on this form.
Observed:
10.15.15
